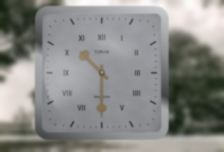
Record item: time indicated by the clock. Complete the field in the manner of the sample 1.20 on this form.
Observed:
10.30
